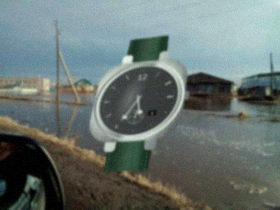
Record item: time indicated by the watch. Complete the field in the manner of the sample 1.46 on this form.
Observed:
5.35
